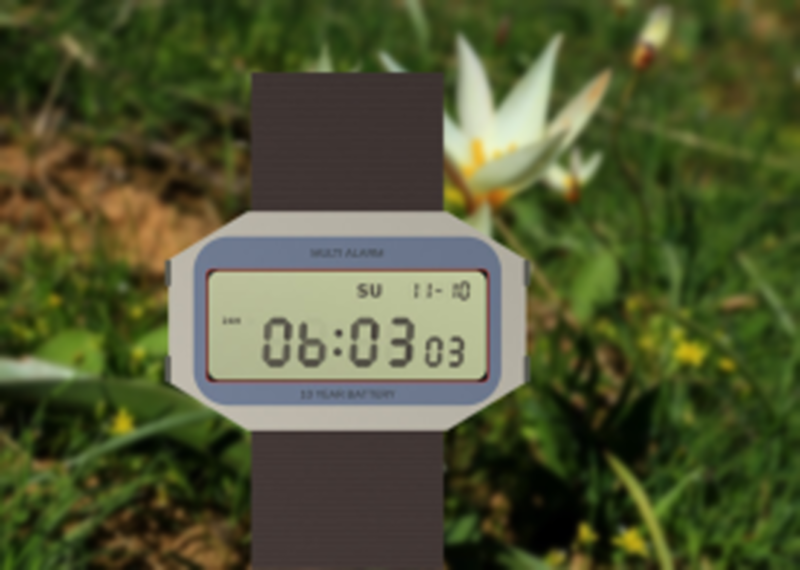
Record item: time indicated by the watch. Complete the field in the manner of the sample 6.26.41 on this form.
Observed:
6.03.03
